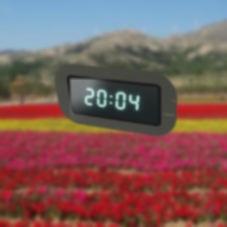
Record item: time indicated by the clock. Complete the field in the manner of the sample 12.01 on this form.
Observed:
20.04
